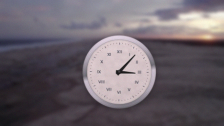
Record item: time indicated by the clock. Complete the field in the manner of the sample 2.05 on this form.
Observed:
3.07
